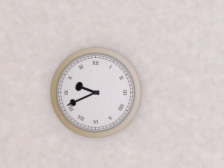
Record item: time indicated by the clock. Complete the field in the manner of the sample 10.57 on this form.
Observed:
9.41
